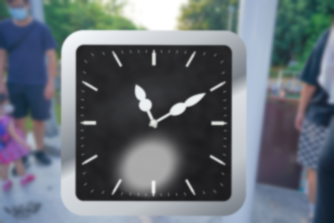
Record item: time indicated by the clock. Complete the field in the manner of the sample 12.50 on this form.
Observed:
11.10
